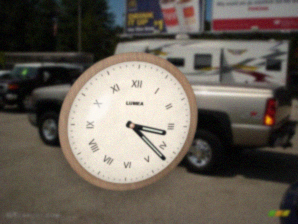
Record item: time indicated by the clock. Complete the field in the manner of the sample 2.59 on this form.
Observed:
3.22
